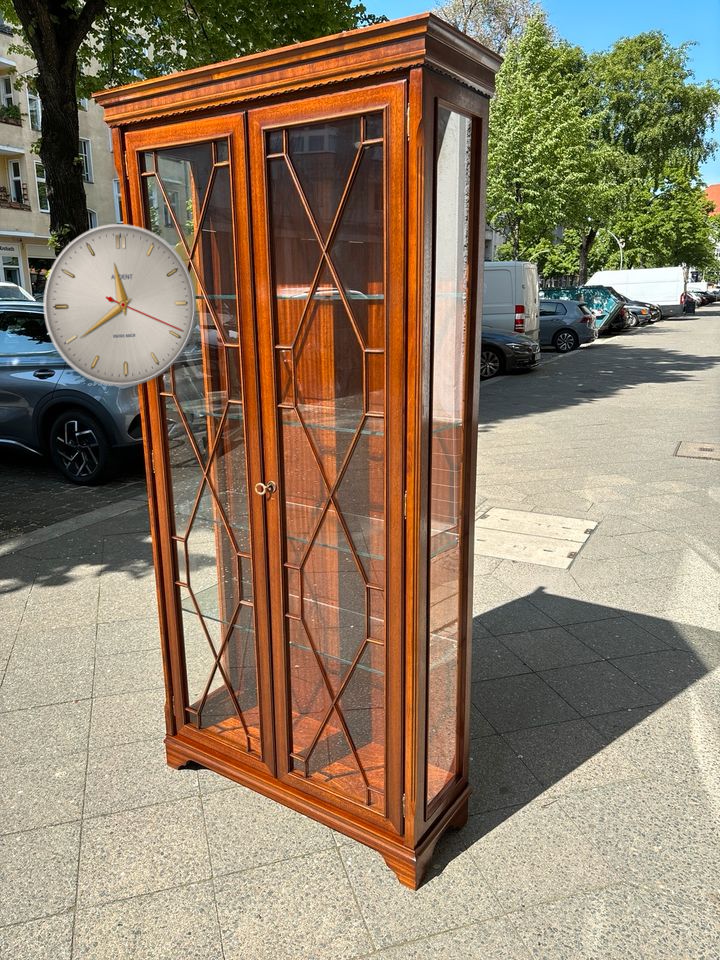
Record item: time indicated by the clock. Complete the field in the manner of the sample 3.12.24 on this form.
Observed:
11.39.19
